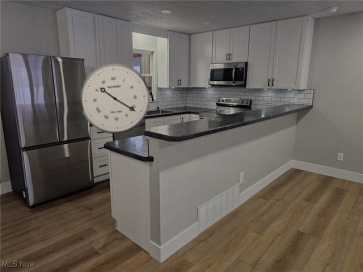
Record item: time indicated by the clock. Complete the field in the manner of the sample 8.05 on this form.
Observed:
10.21
